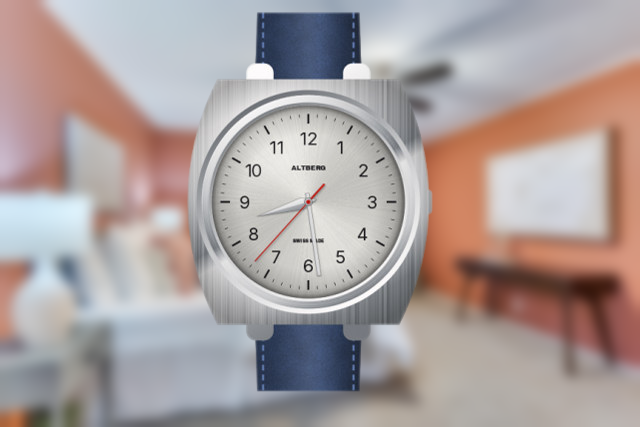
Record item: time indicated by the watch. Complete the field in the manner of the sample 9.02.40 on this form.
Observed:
8.28.37
